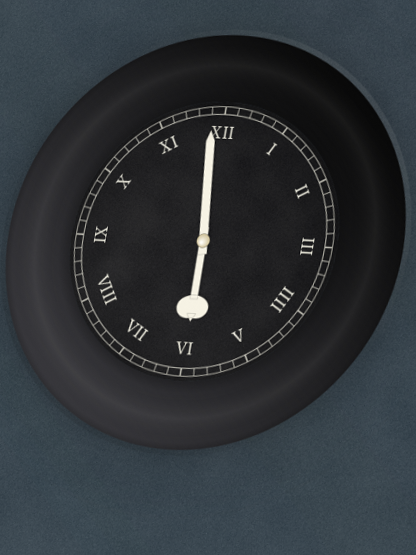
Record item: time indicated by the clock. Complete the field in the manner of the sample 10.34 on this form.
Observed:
5.59
